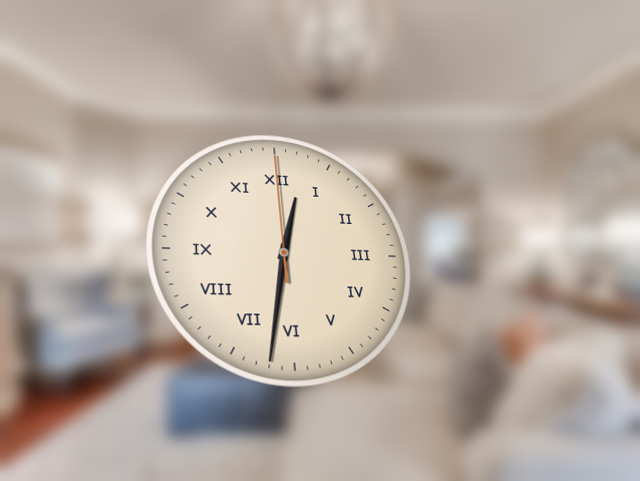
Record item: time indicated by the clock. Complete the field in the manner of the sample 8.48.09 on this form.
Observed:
12.32.00
